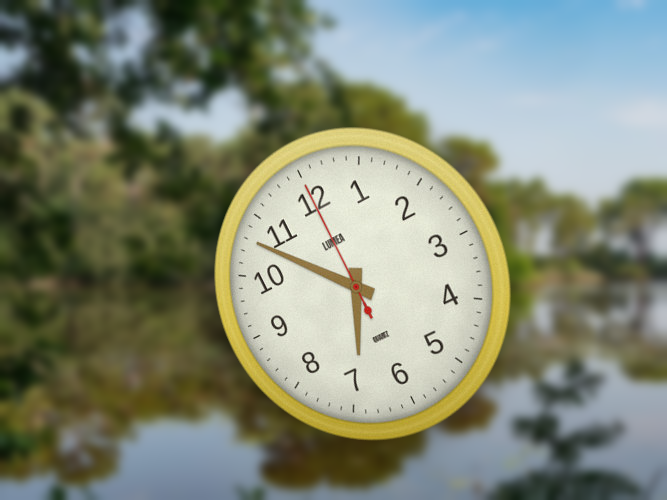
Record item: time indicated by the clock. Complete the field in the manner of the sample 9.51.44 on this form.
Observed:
6.53.00
